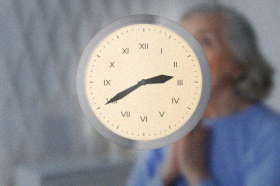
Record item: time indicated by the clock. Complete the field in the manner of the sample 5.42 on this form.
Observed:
2.40
